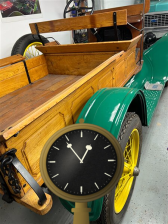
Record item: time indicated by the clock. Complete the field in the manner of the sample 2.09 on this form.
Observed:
12.54
